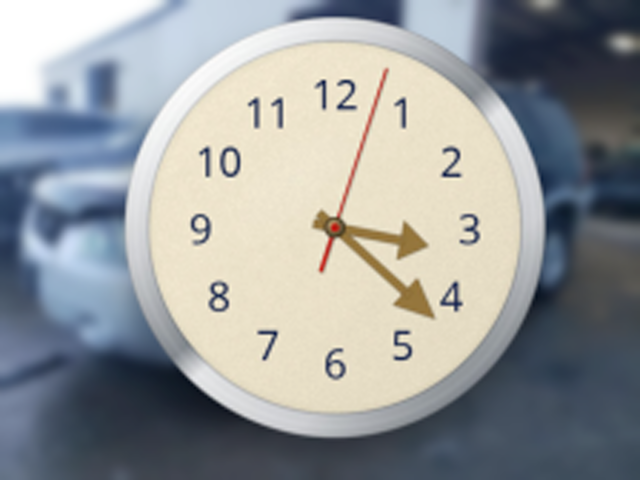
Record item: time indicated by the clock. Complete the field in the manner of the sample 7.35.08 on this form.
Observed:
3.22.03
